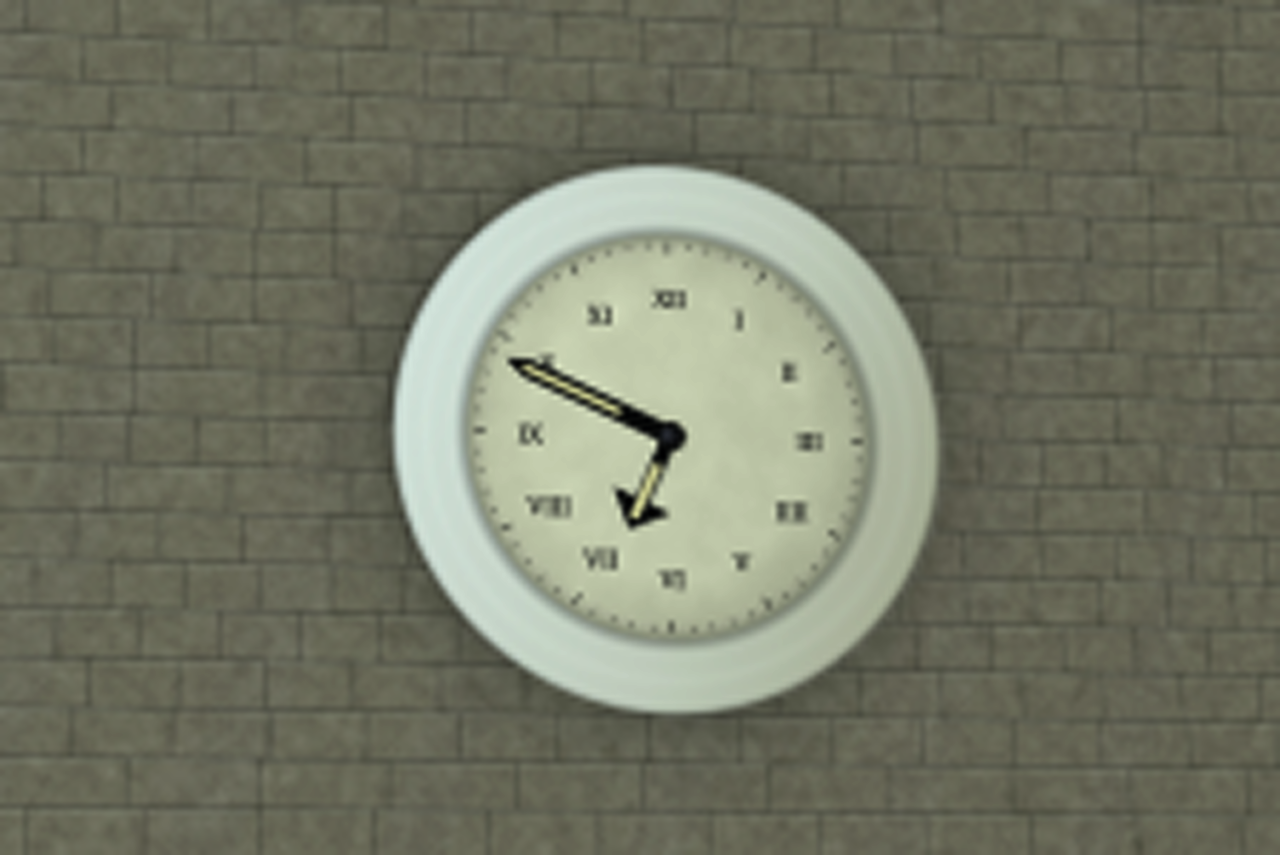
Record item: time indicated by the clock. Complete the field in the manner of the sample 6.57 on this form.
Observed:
6.49
